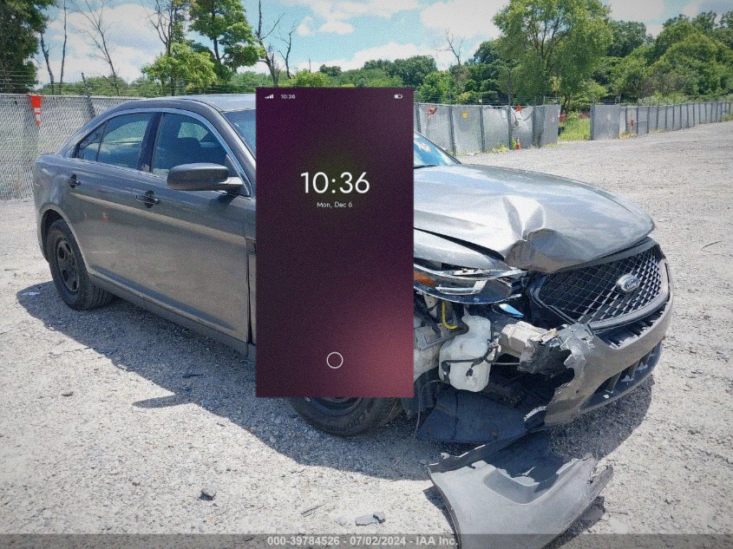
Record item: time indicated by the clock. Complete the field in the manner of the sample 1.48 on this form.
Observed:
10.36
